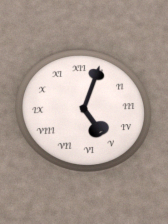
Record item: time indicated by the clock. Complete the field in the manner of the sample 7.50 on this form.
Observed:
5.04
